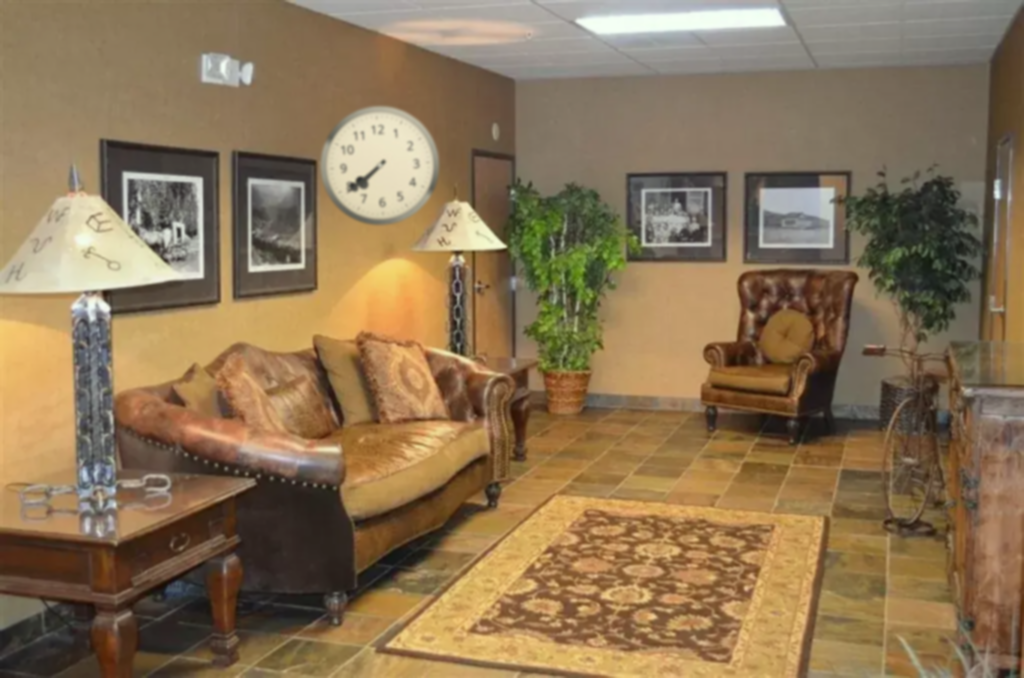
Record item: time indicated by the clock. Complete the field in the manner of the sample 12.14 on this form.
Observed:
7.39
